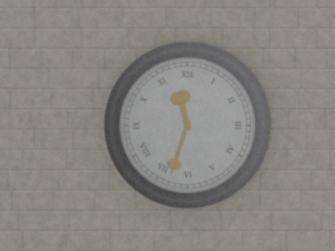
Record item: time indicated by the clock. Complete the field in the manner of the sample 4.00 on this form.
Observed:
11.33
